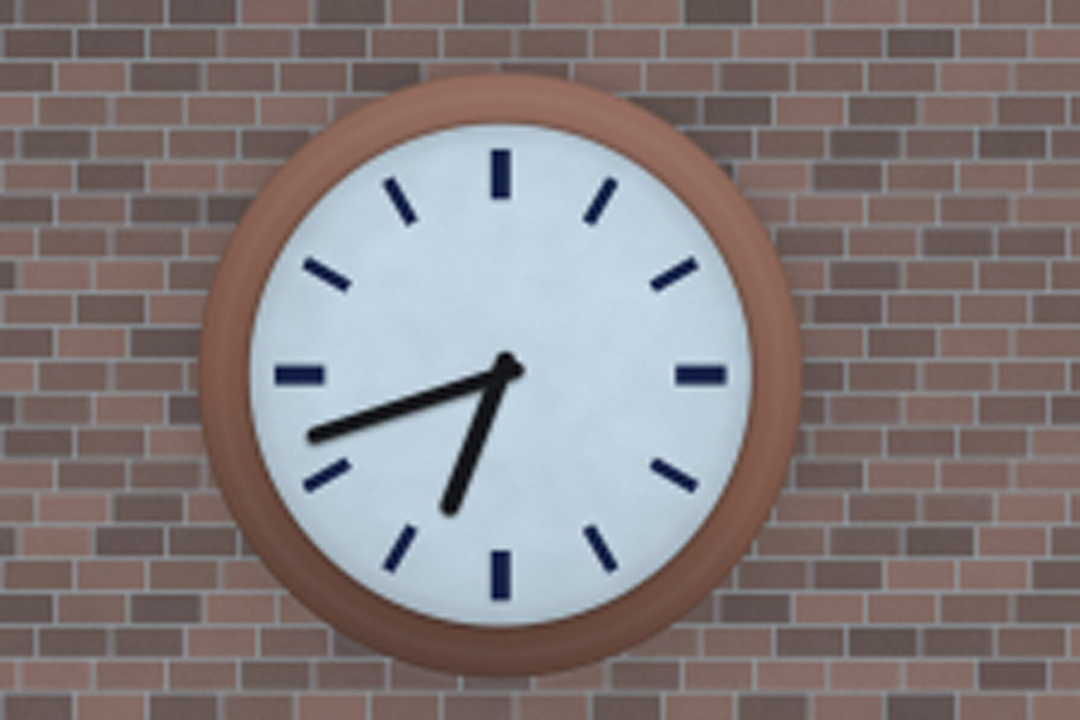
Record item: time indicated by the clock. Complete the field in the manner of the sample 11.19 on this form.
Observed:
6.42
